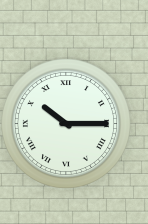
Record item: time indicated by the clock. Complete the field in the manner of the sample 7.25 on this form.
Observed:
10.15
